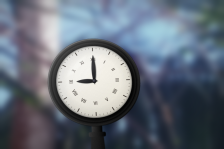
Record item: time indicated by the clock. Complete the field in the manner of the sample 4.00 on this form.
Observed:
9.00
